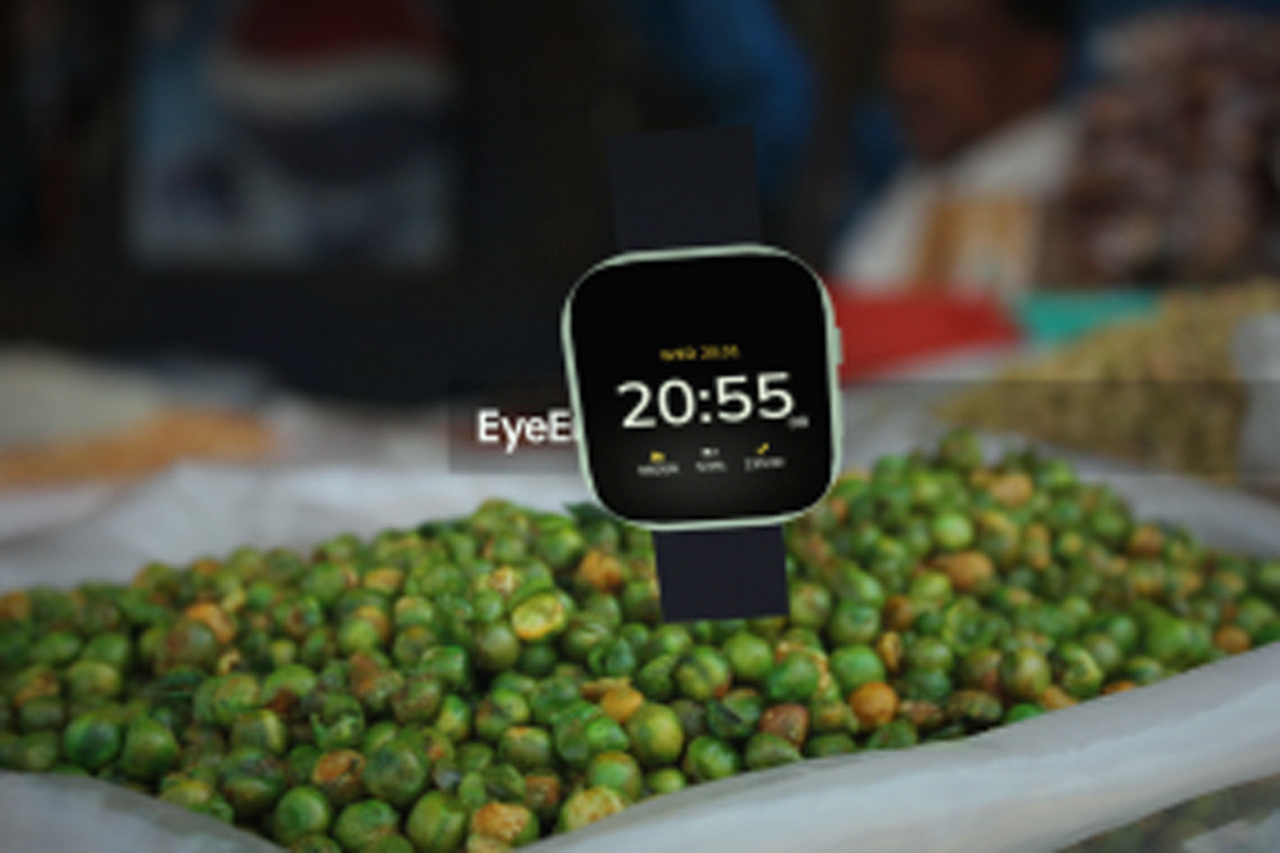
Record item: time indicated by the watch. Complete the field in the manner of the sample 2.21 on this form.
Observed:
20.55
